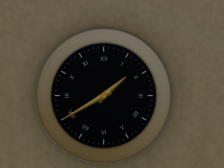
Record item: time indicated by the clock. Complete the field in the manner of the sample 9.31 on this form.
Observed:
1.40
